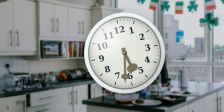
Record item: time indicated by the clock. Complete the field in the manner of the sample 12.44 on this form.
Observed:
5.32
